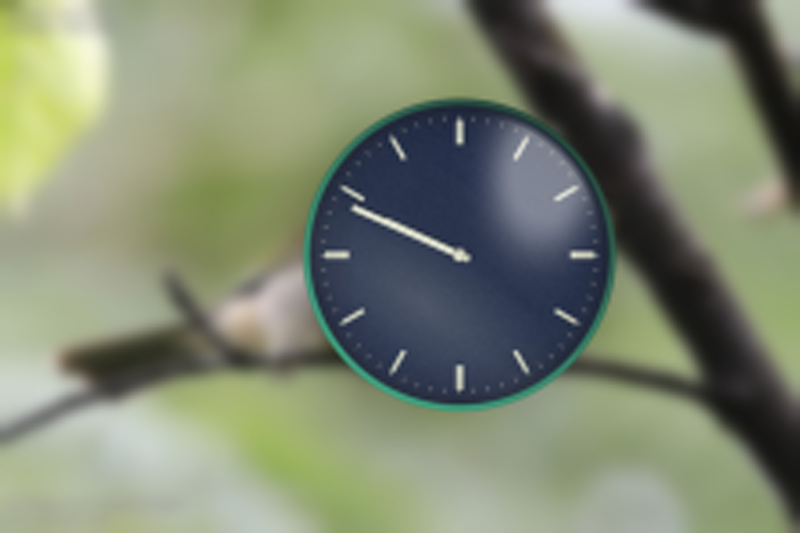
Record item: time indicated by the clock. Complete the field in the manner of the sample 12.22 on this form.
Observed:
9.49
